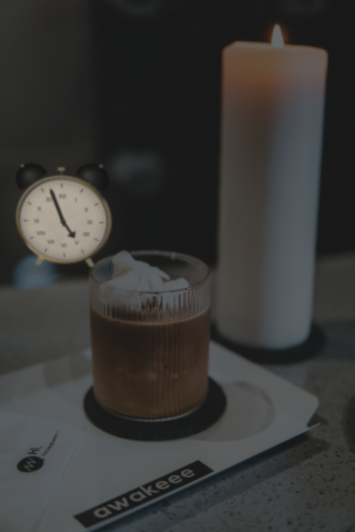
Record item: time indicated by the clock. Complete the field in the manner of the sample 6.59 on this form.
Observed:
4.57
